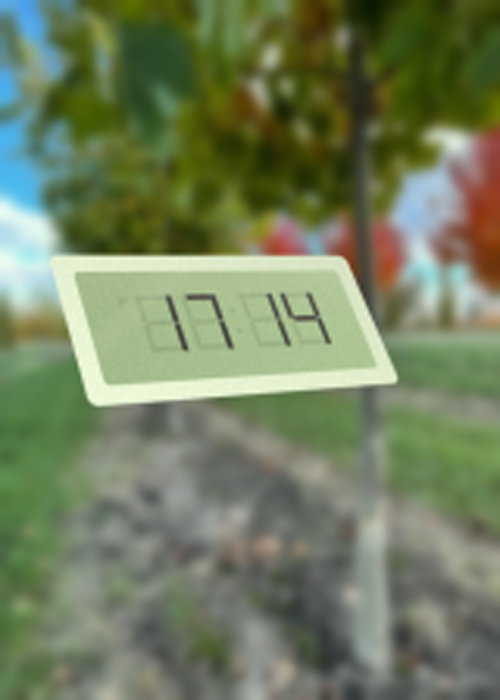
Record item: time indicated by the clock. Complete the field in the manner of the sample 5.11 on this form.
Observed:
17.14
